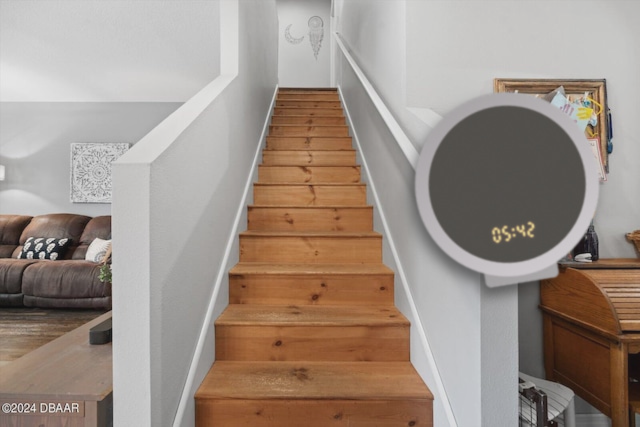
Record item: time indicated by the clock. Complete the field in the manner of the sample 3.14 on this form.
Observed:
5.42
